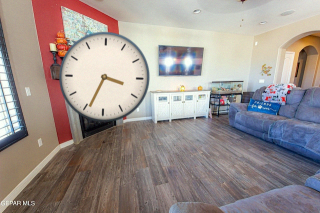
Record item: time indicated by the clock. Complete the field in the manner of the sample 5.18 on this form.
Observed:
3.34
